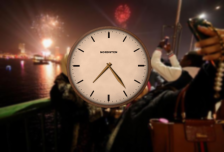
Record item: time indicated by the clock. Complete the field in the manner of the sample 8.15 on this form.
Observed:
7.24
